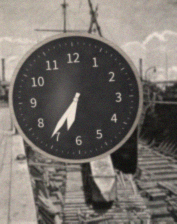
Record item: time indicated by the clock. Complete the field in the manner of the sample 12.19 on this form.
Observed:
6.36
